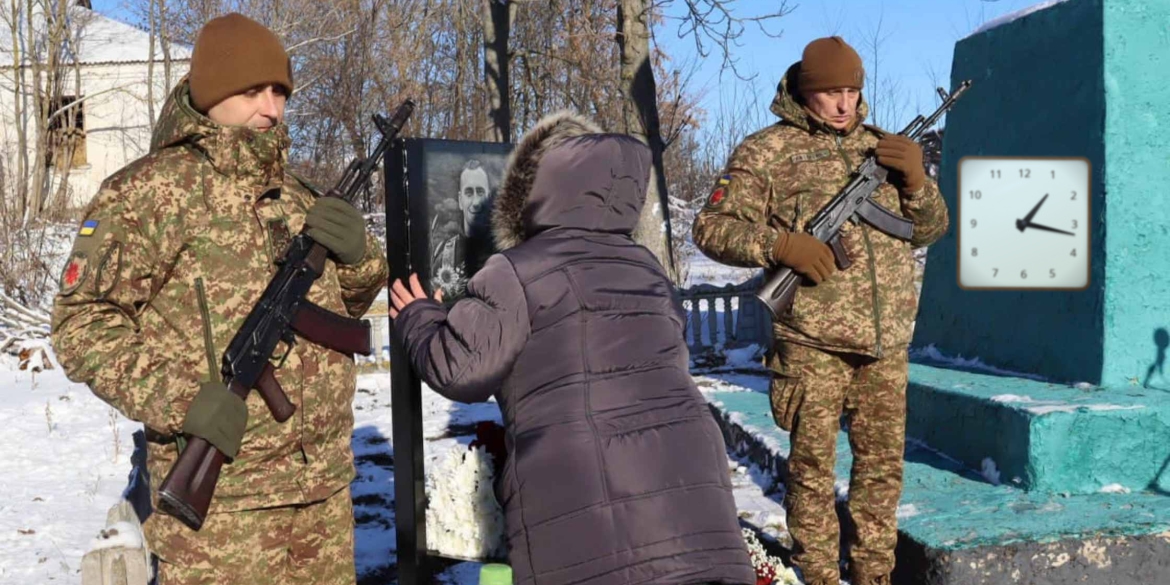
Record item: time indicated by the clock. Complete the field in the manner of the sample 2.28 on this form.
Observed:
1.17
